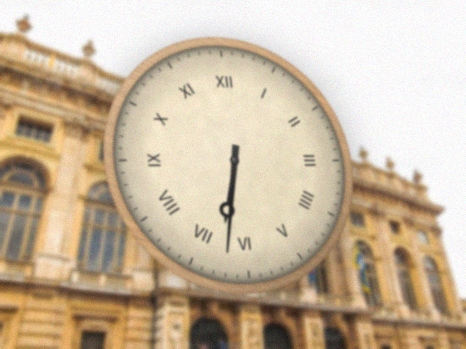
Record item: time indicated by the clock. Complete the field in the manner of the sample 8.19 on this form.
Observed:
6.32
